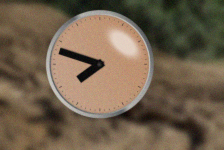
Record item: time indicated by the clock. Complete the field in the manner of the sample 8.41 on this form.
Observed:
7.48
